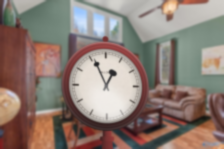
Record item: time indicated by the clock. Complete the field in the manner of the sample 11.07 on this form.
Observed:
12.56
